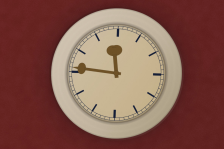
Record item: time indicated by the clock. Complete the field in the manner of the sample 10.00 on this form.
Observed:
11.46
